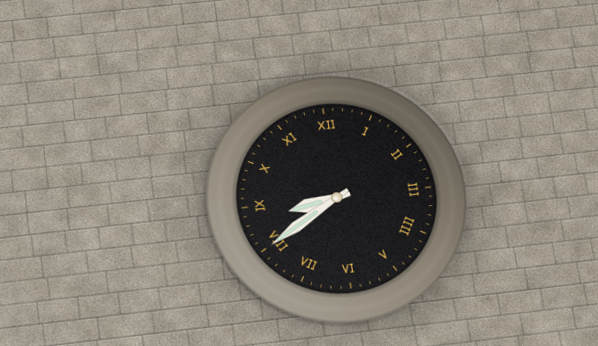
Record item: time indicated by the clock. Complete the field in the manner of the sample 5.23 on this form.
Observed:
8.40
